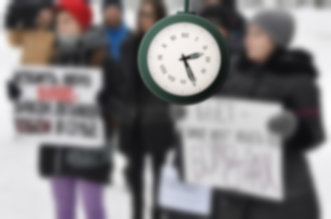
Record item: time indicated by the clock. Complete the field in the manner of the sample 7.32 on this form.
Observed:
2.26
